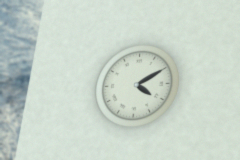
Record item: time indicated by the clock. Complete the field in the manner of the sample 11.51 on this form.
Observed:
4.10
